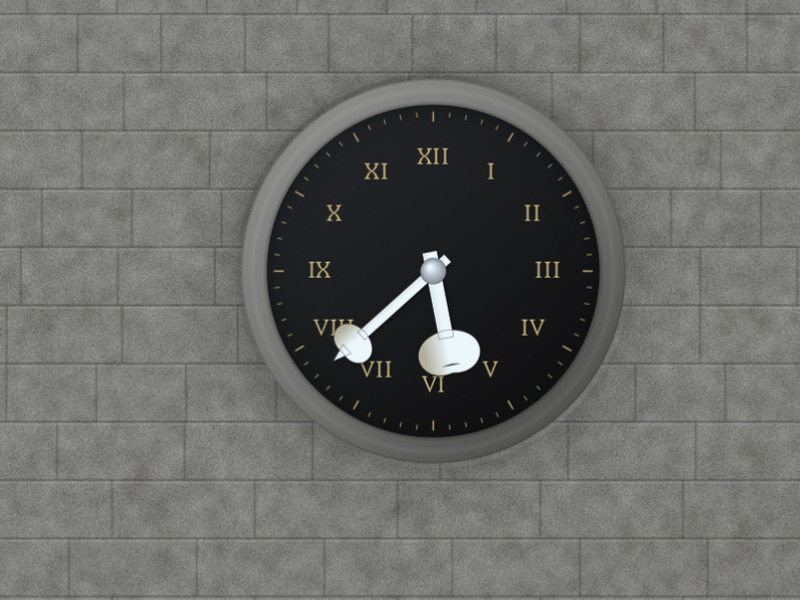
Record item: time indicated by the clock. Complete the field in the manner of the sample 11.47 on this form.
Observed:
5.38
